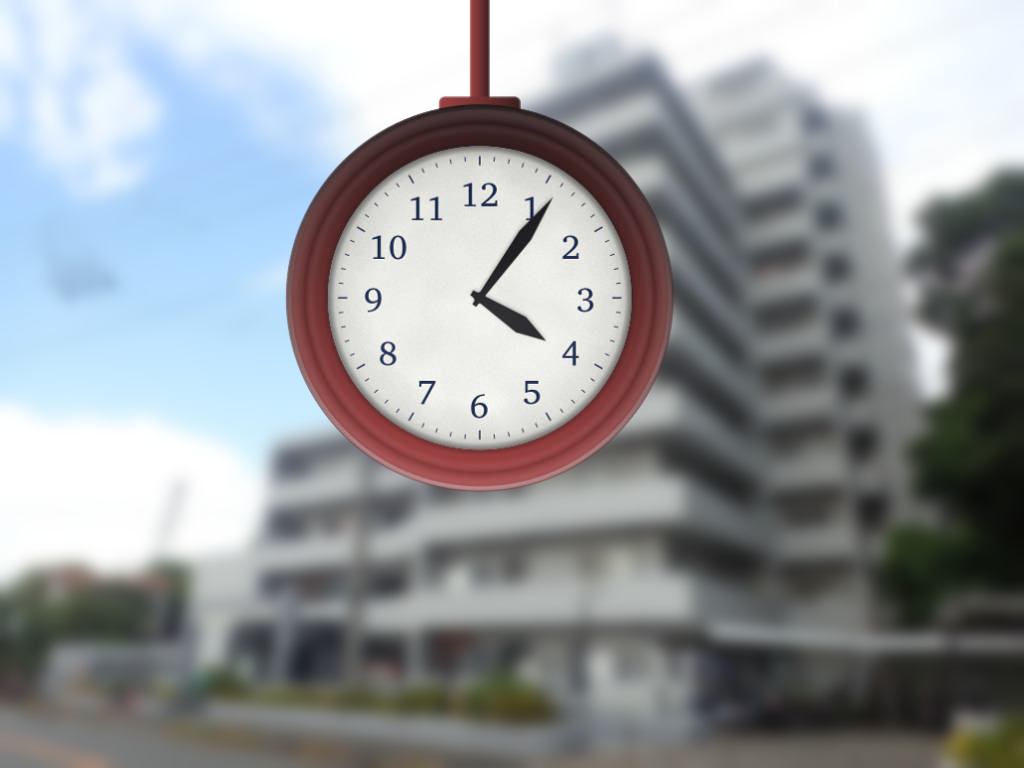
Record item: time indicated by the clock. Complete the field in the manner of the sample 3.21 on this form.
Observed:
4.06
